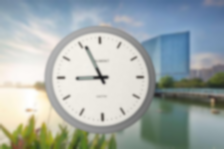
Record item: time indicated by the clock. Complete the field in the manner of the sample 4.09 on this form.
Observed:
8.56
